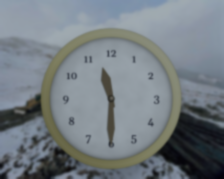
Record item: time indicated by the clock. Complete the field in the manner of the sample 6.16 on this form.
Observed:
11.30
